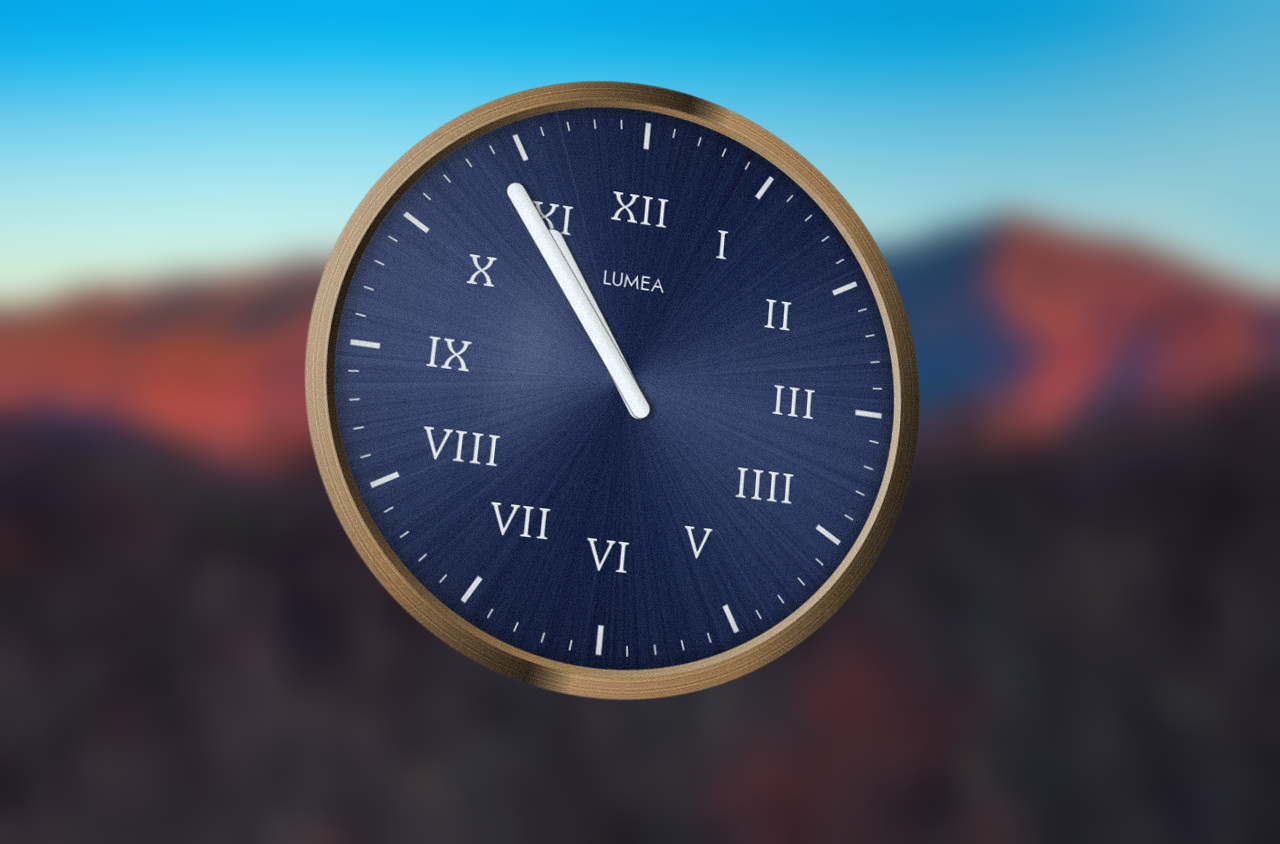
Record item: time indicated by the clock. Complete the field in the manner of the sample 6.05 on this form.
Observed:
10.54
